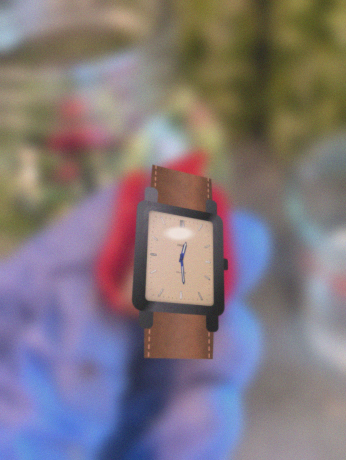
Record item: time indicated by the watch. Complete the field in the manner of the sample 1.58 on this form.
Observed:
12.29
